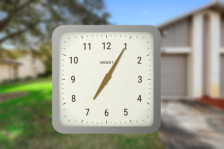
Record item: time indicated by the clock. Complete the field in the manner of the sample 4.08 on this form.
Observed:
7.05
